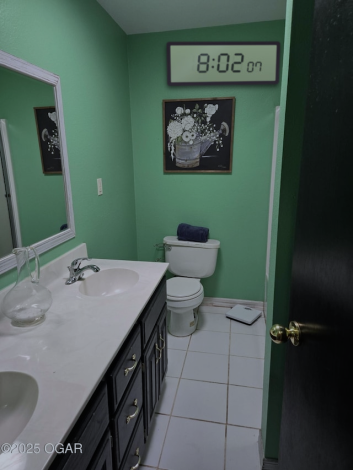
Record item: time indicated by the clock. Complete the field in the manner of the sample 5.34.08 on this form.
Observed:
8.02.07
